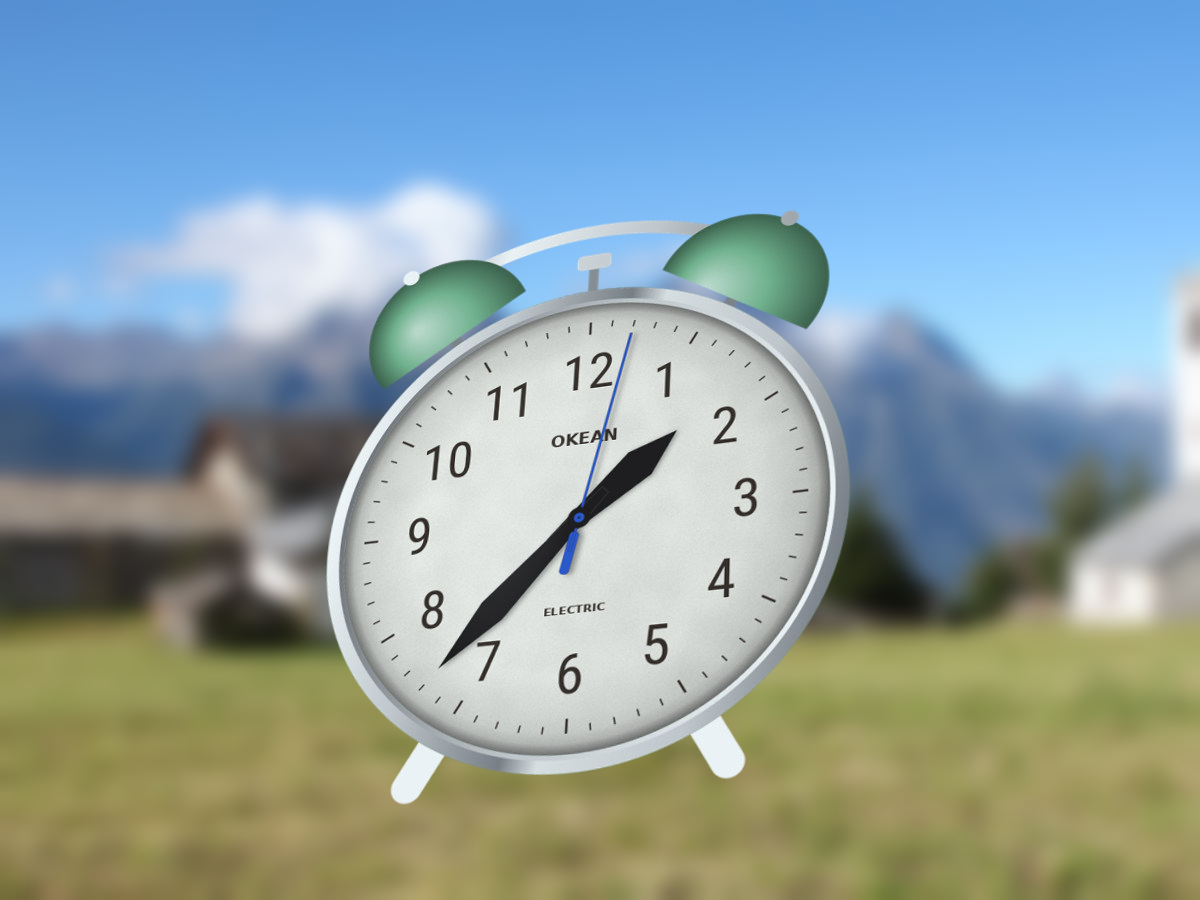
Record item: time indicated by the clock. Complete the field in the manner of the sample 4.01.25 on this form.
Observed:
1.37.02
